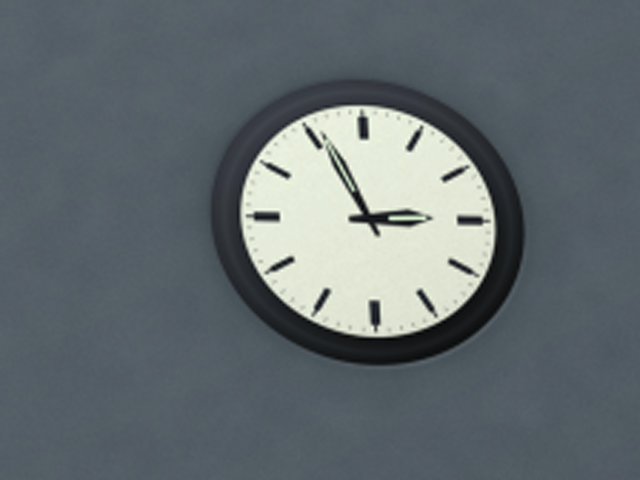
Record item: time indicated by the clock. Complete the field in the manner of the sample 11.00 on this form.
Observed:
2.56
